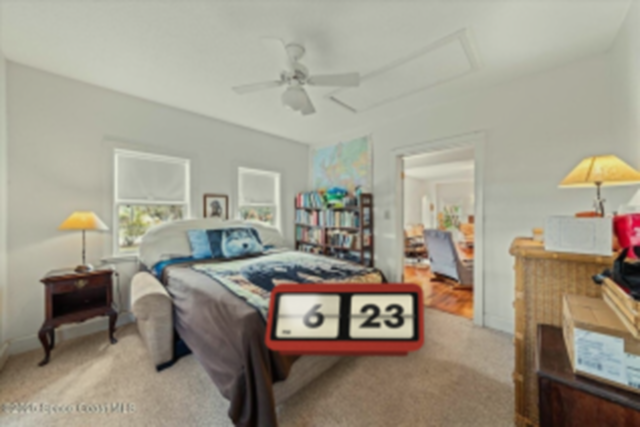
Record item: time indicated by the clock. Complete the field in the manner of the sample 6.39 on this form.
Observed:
6.23
